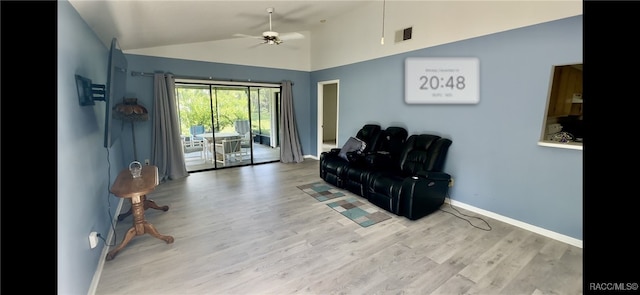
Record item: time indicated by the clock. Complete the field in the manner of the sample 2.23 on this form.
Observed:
20.48
